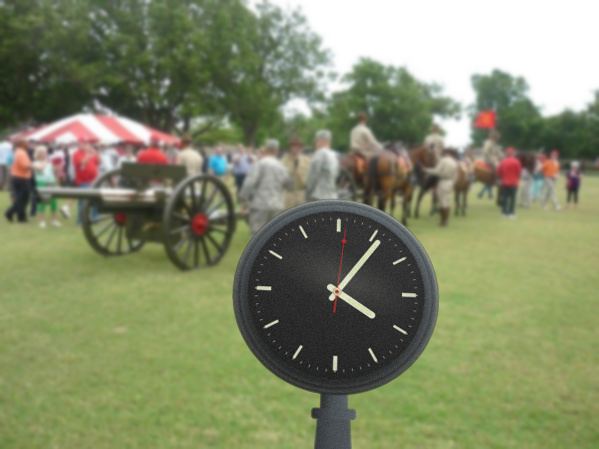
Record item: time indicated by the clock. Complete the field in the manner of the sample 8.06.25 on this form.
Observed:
4.06.01
